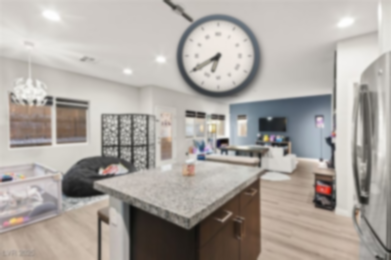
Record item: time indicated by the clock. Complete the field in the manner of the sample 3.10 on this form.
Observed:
6.40
